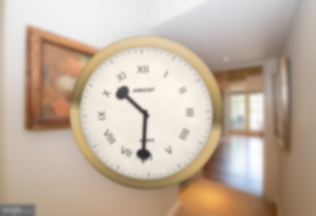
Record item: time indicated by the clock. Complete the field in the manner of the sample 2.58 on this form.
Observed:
10.31
